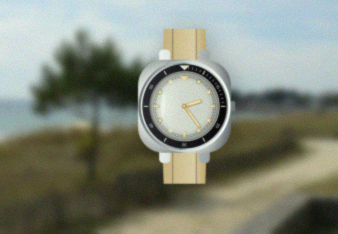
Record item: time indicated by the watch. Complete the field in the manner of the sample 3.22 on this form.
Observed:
2.24
